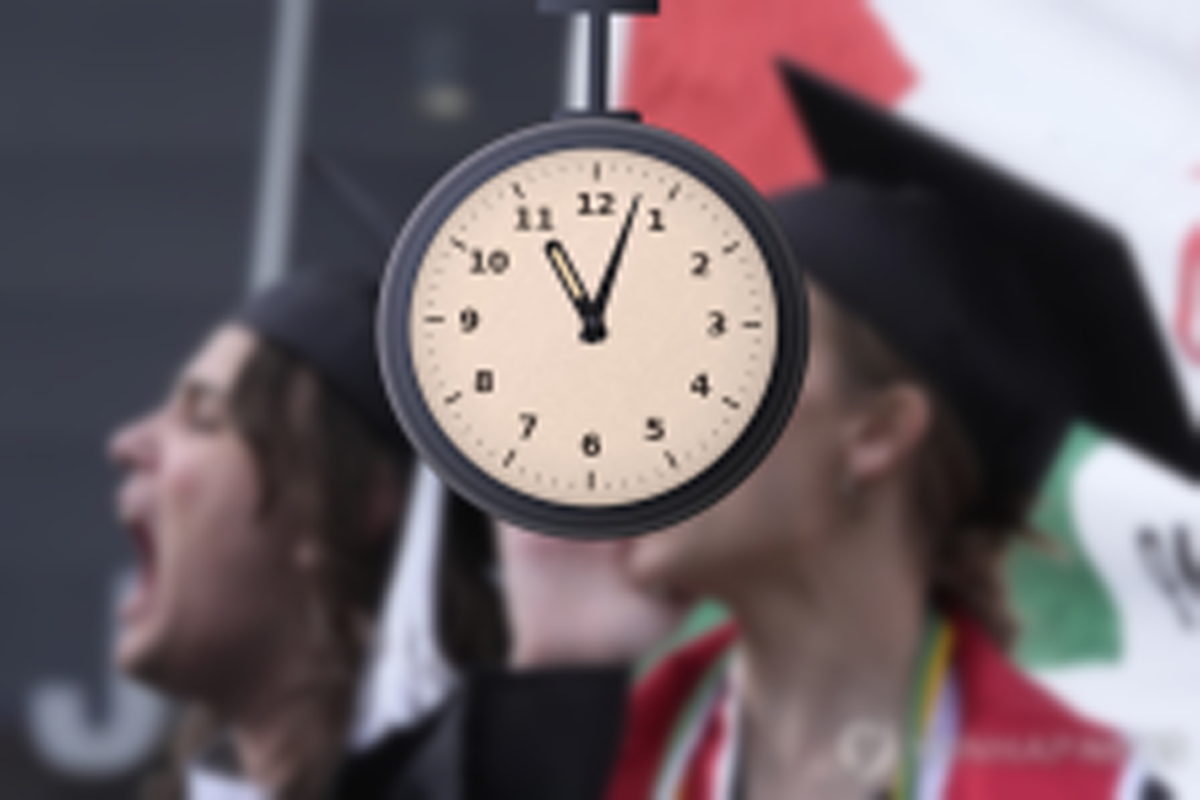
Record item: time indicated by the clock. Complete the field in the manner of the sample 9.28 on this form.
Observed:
11.03
